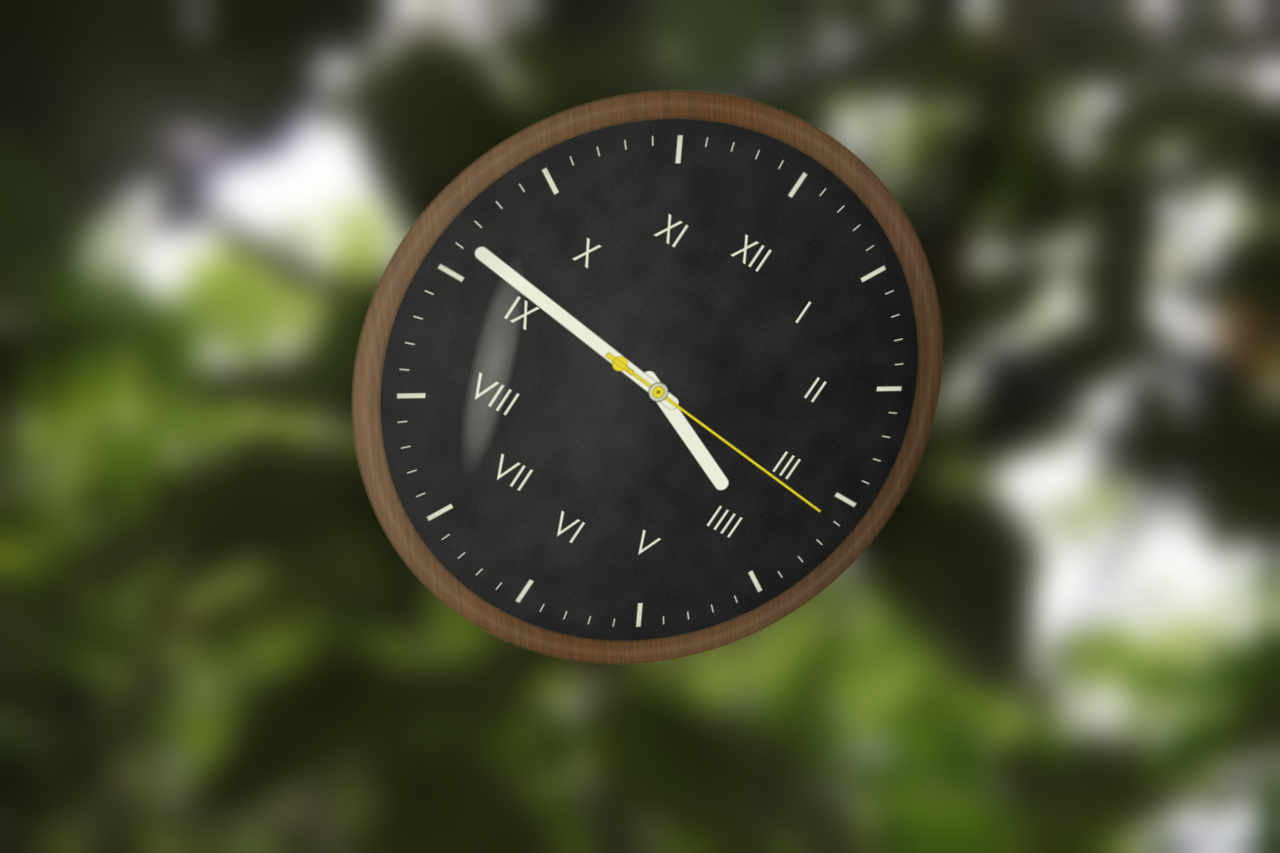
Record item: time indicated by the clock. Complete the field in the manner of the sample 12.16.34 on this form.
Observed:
3.46.16
